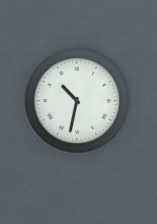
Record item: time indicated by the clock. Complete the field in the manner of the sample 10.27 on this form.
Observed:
10.32
